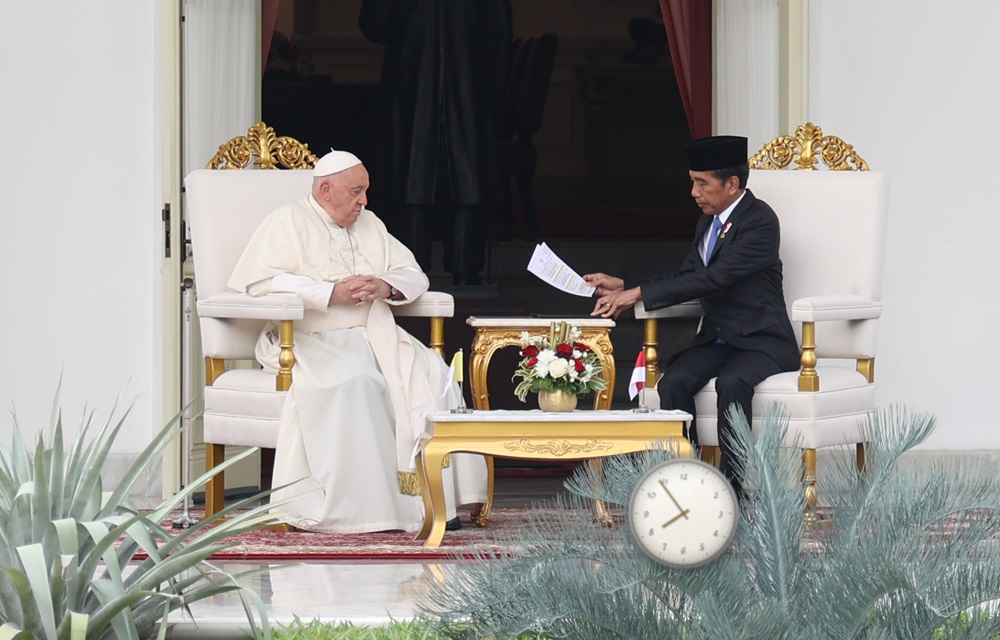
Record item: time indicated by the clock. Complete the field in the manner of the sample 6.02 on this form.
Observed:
7.54
